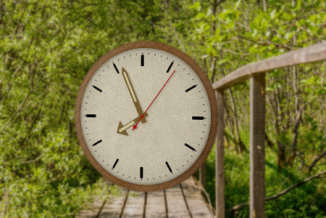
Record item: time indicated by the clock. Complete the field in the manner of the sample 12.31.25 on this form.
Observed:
7.56.06
